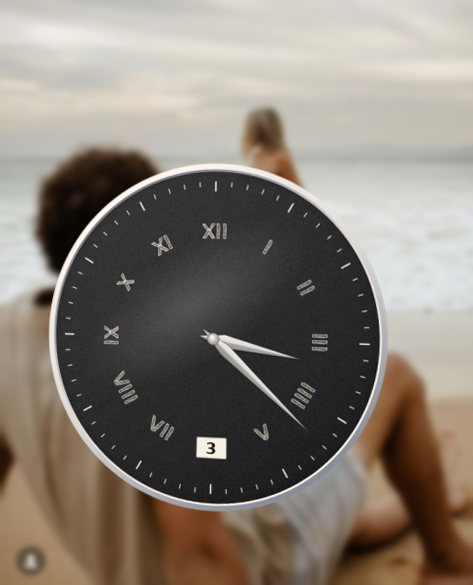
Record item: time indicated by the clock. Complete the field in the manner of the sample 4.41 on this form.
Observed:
3.22
